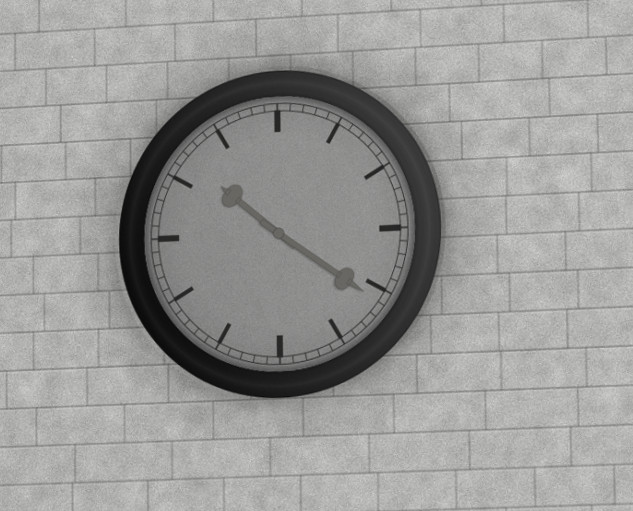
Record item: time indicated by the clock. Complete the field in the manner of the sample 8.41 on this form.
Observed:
10.21
